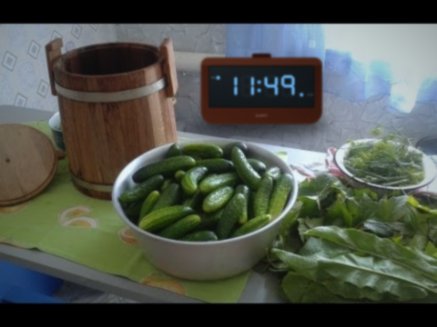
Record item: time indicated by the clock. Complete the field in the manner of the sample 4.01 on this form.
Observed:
11.49
